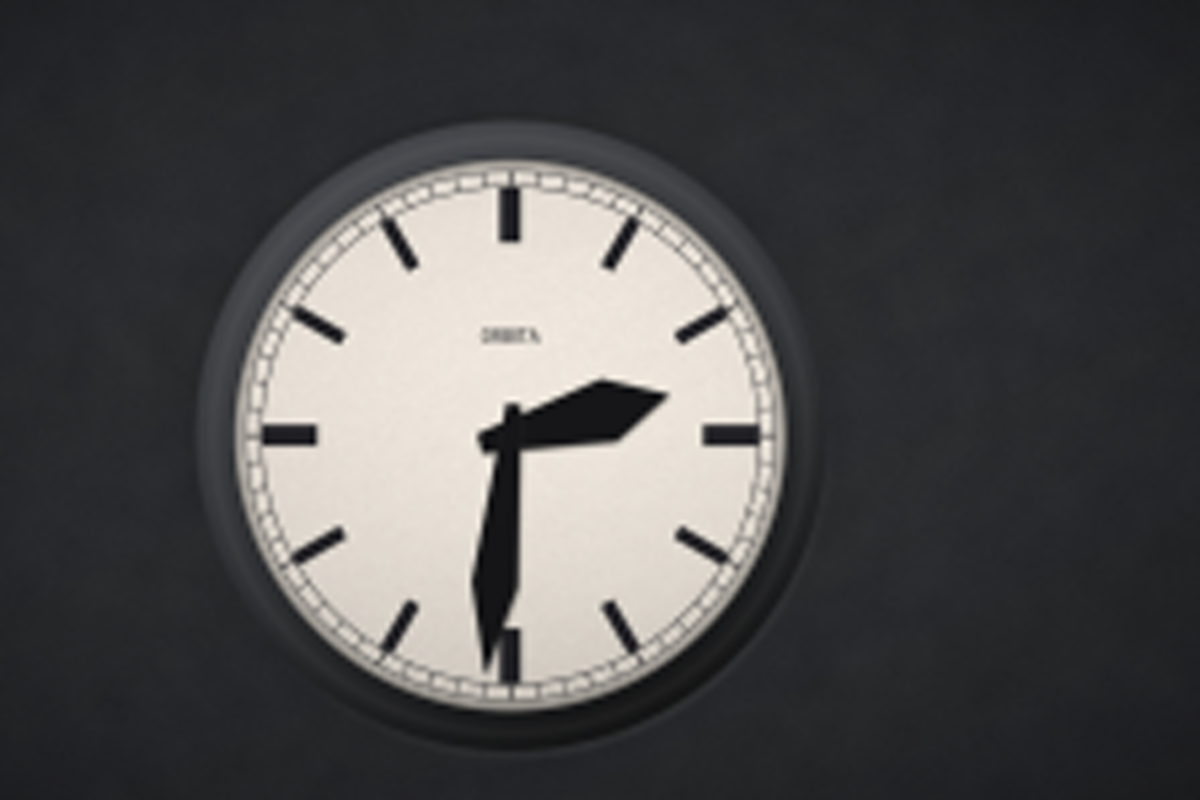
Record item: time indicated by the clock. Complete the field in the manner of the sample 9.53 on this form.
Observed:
2.31
